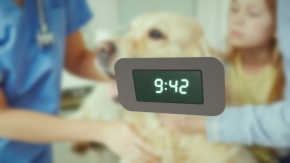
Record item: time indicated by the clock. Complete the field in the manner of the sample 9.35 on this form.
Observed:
9.42
